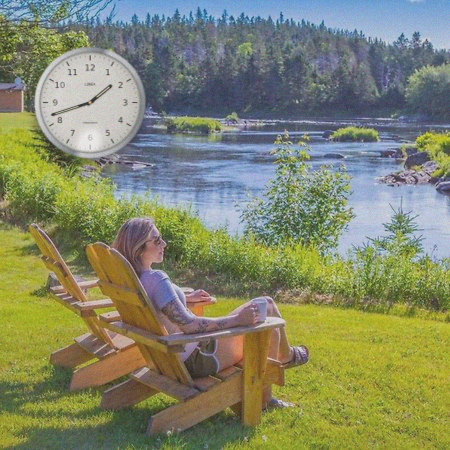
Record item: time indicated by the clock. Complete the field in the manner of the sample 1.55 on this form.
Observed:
1.42
